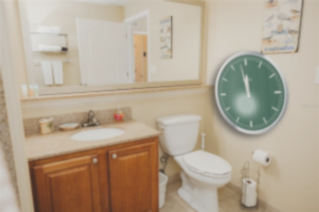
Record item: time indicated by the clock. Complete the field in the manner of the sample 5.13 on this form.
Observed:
11.58
